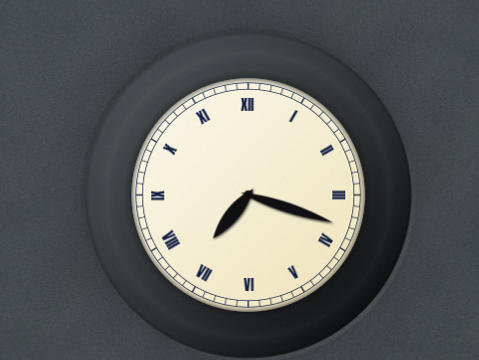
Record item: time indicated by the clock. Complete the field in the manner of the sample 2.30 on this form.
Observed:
7.18
